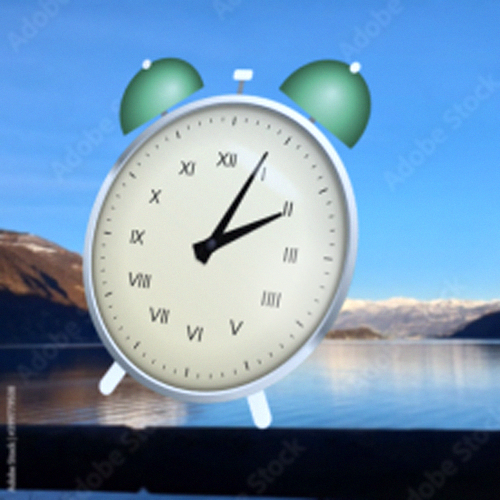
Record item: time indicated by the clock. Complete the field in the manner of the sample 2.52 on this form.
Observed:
2.04
